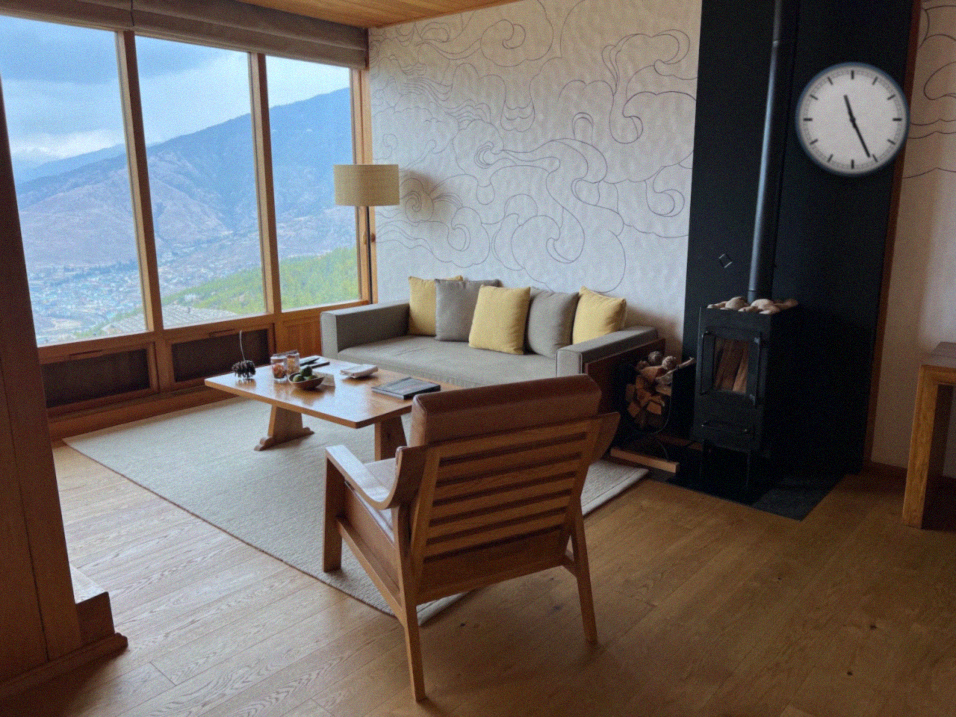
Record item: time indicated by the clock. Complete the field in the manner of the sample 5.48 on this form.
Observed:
11.26
